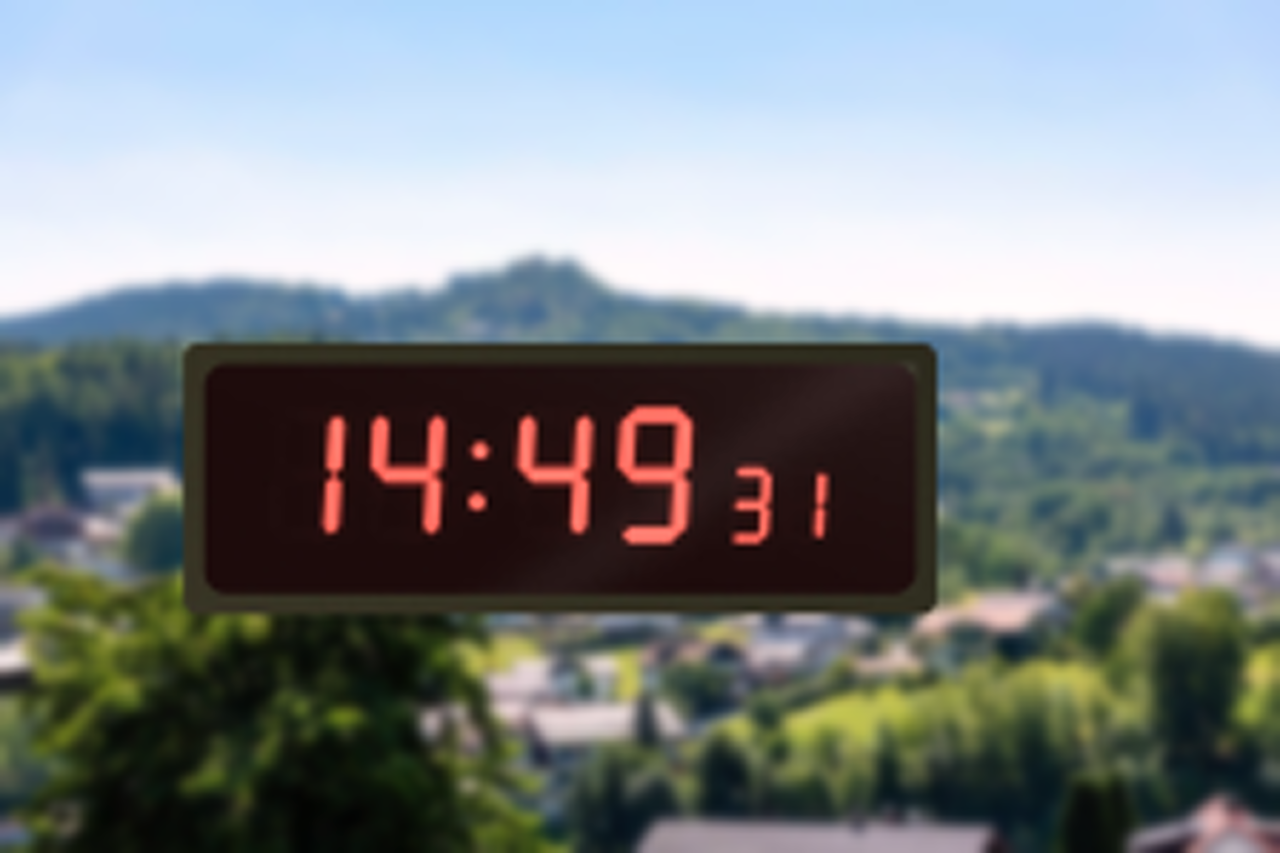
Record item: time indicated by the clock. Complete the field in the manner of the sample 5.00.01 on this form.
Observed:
14.49.31
